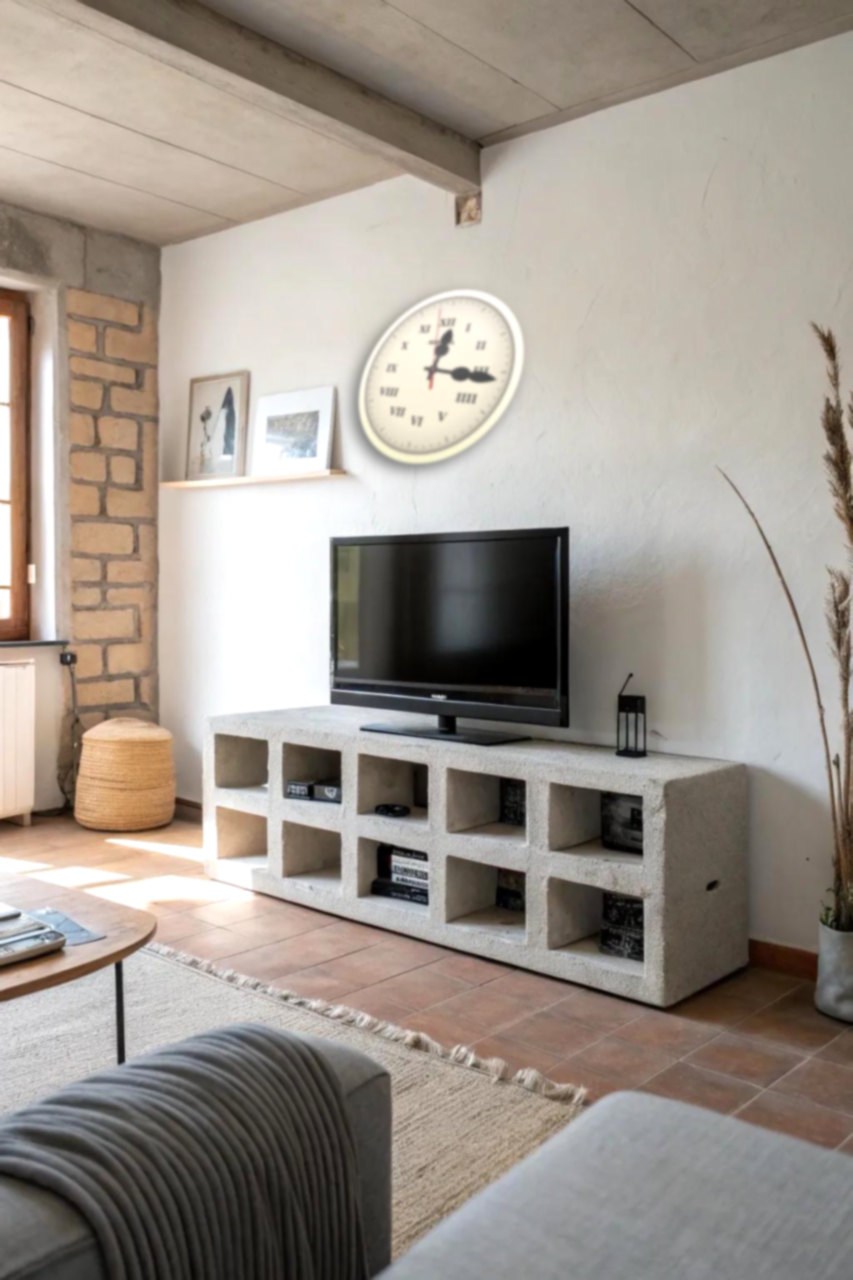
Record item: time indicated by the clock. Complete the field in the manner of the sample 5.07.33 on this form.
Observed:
12.15.58
